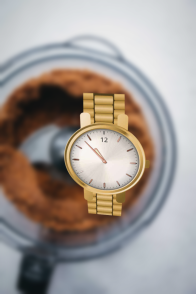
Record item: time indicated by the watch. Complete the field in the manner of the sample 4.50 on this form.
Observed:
10.53
